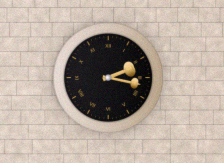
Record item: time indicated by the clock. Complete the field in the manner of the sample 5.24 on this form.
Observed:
2.17
